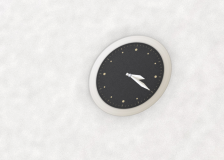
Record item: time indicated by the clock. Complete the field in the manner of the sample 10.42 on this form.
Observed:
3.20
